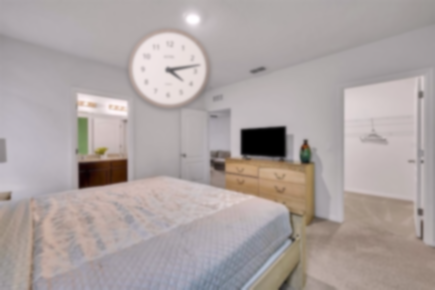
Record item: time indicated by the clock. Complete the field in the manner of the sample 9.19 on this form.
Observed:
4.13
